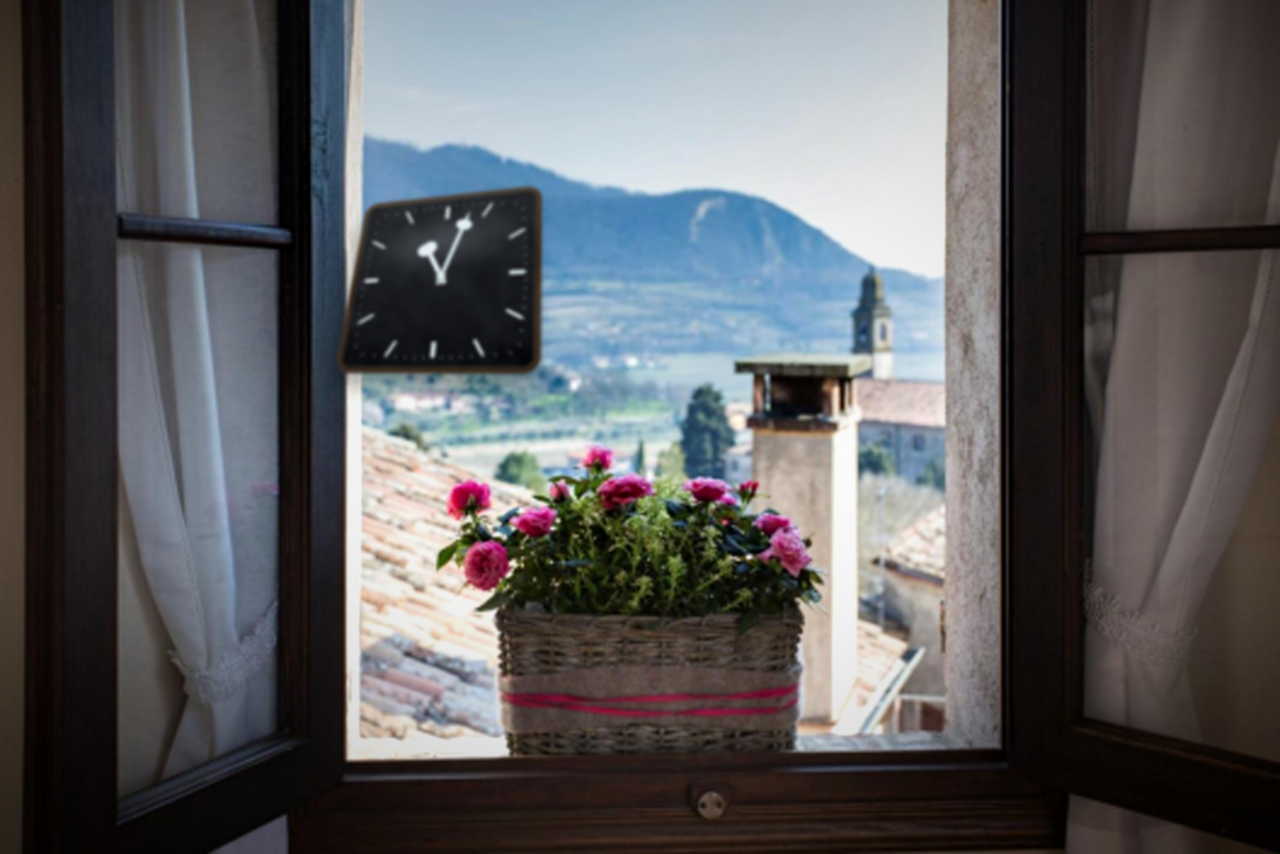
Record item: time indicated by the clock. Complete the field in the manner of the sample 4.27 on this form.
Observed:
11.03
